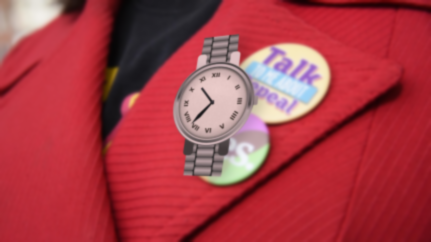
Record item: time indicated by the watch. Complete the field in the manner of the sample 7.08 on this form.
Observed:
10.37
